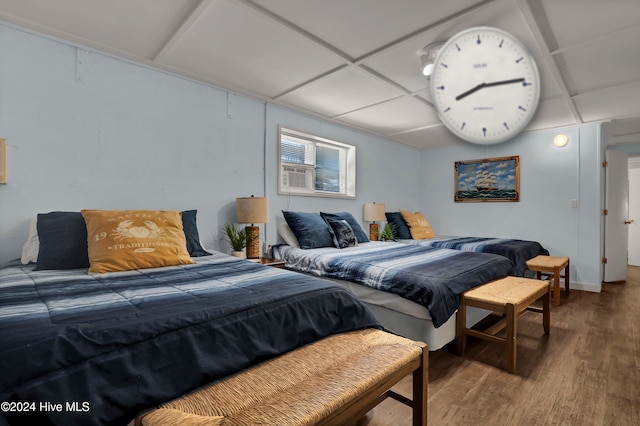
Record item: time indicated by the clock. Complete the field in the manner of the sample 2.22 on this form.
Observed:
8.14
